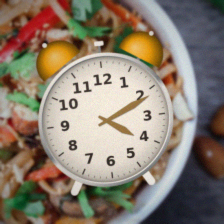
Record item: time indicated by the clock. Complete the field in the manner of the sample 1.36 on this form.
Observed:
4.11
